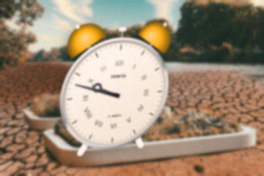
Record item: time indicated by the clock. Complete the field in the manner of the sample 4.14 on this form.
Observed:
9.48
